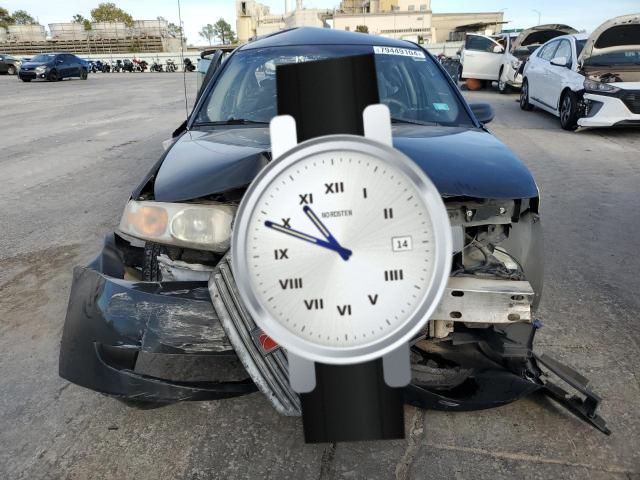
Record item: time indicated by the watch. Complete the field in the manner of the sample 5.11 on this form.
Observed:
10.49
